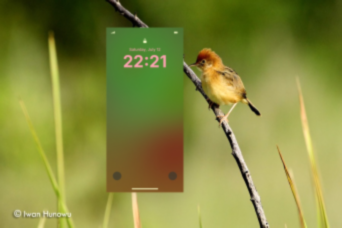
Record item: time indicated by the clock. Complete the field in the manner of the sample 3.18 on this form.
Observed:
22.21
